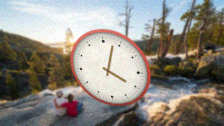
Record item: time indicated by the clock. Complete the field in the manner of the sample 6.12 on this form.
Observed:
4.03
